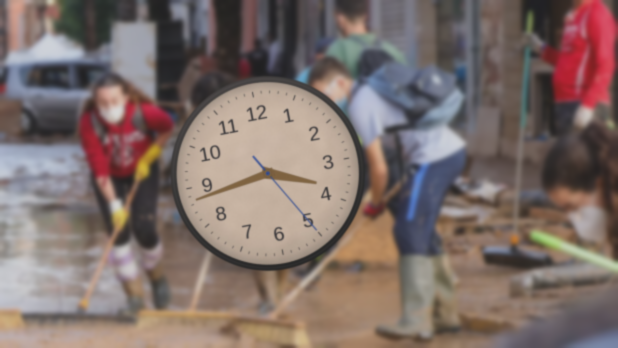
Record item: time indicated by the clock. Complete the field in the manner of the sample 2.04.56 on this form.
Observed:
3.43.25
